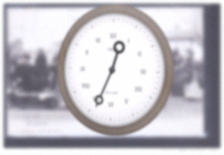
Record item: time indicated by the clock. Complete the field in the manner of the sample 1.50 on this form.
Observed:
12.34
